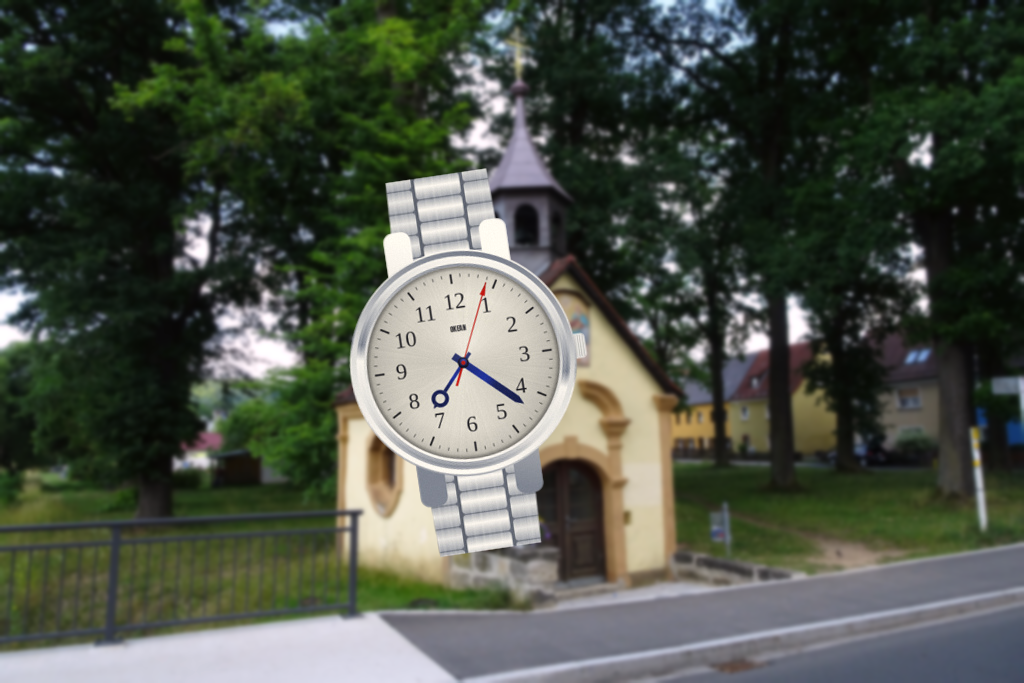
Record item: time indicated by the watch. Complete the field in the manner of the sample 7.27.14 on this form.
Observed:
7.22.04
